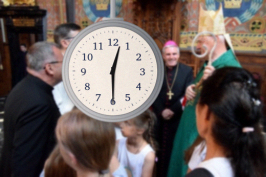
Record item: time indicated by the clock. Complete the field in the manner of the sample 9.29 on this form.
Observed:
12.30
